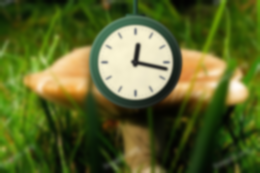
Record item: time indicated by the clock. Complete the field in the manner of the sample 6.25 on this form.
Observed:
12.17
